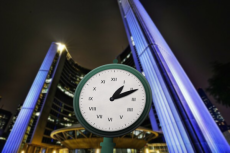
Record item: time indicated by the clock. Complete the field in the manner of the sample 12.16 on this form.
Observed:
1.11
